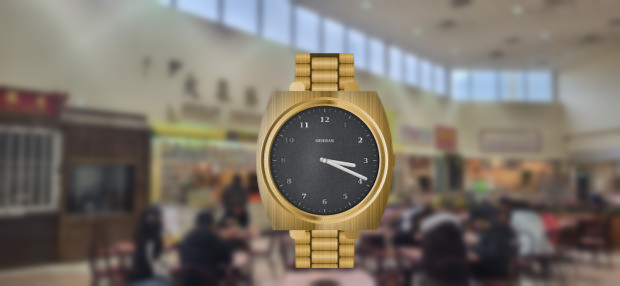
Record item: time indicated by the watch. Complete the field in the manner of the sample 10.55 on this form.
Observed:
3.19
